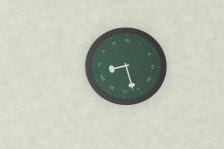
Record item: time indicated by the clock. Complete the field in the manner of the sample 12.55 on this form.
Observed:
8.27
